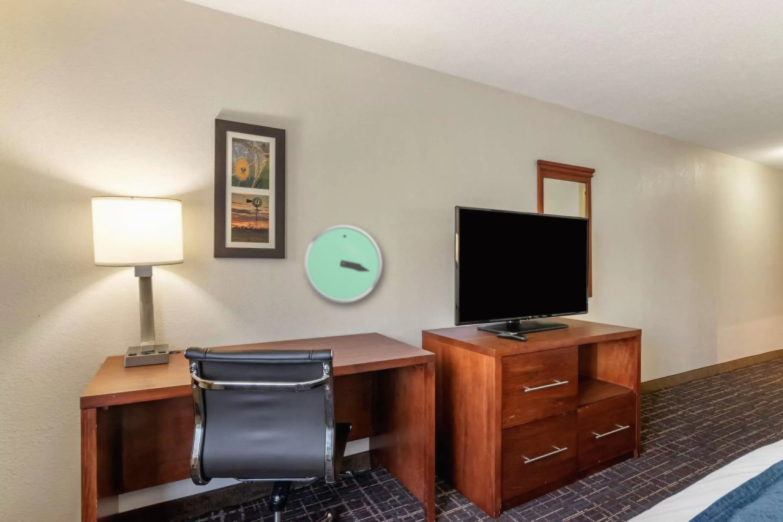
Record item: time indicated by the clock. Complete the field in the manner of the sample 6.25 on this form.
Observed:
3.17
